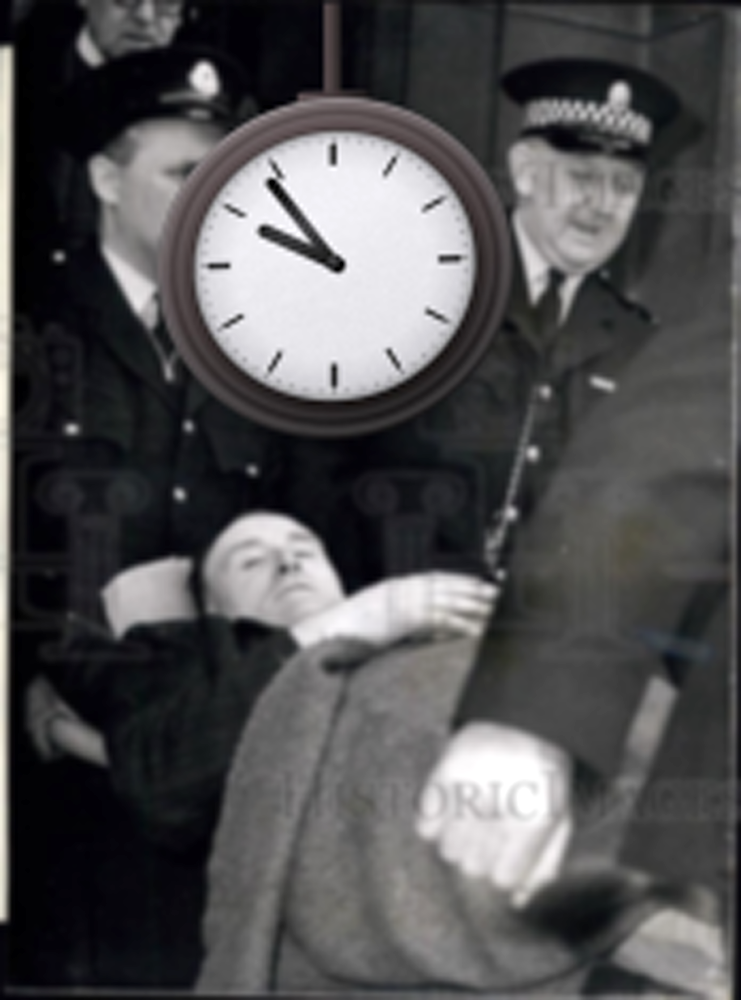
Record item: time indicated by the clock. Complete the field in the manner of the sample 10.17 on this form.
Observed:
9.54
